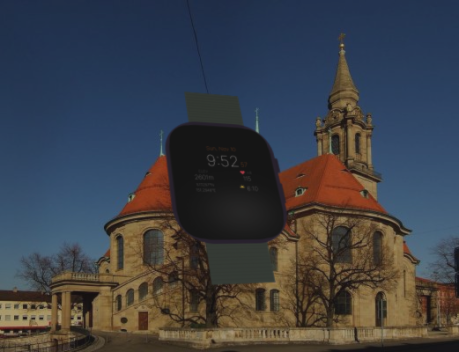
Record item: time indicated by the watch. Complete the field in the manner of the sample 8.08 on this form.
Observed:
9.52
